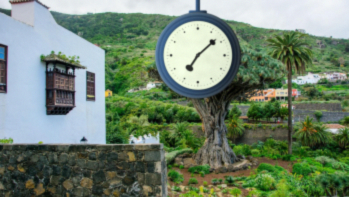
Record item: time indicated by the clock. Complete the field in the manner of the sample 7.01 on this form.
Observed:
7.08
